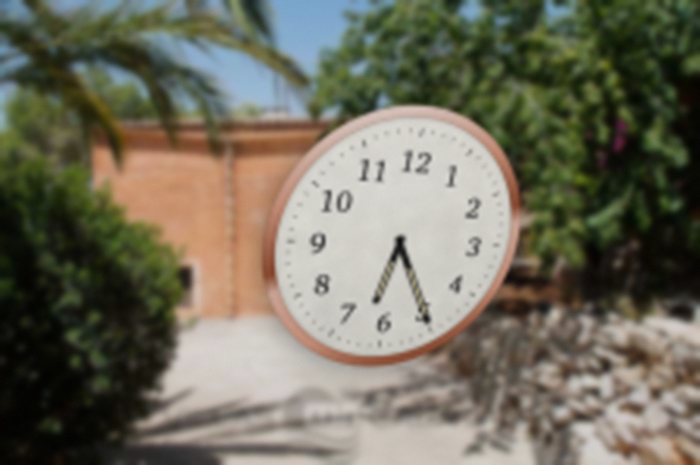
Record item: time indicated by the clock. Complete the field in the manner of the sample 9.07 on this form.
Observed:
6.25
